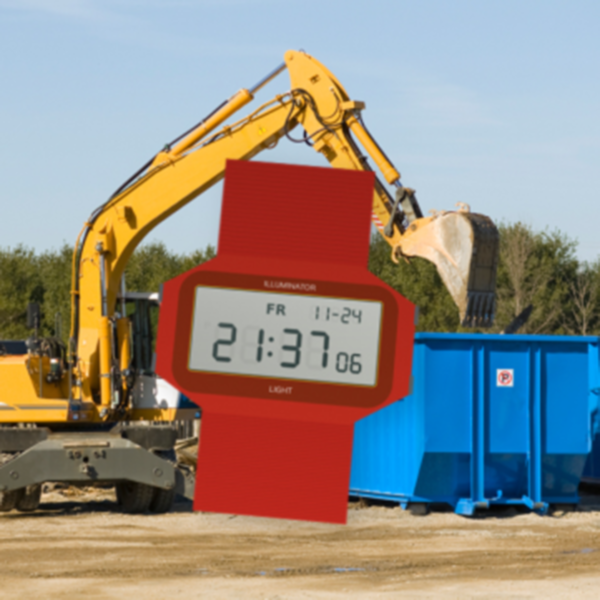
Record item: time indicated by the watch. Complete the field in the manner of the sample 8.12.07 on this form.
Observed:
21.37.06
